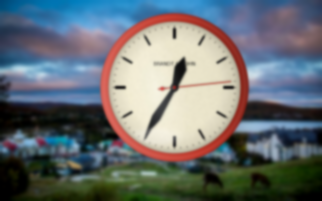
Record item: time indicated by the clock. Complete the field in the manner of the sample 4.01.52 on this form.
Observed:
12.35.14
